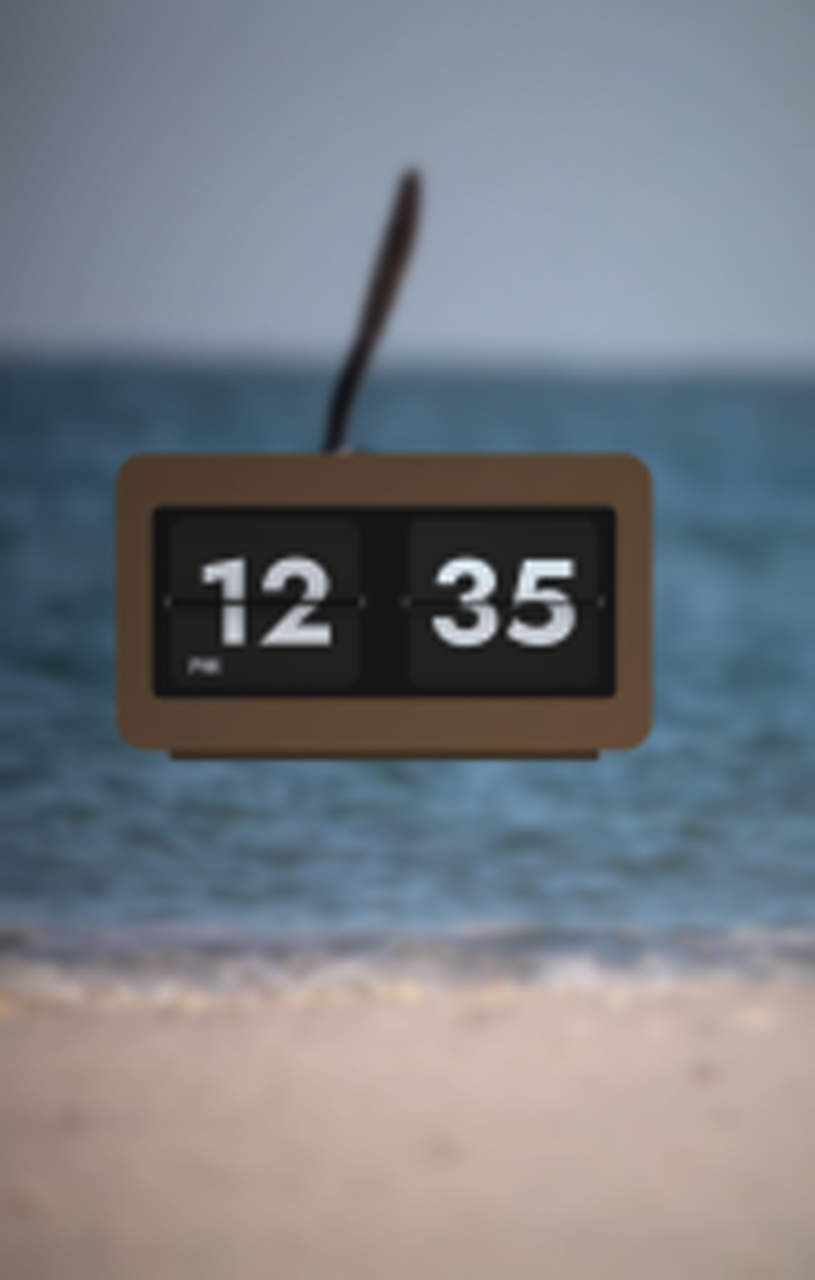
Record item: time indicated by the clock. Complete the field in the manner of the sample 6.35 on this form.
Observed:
12.35
